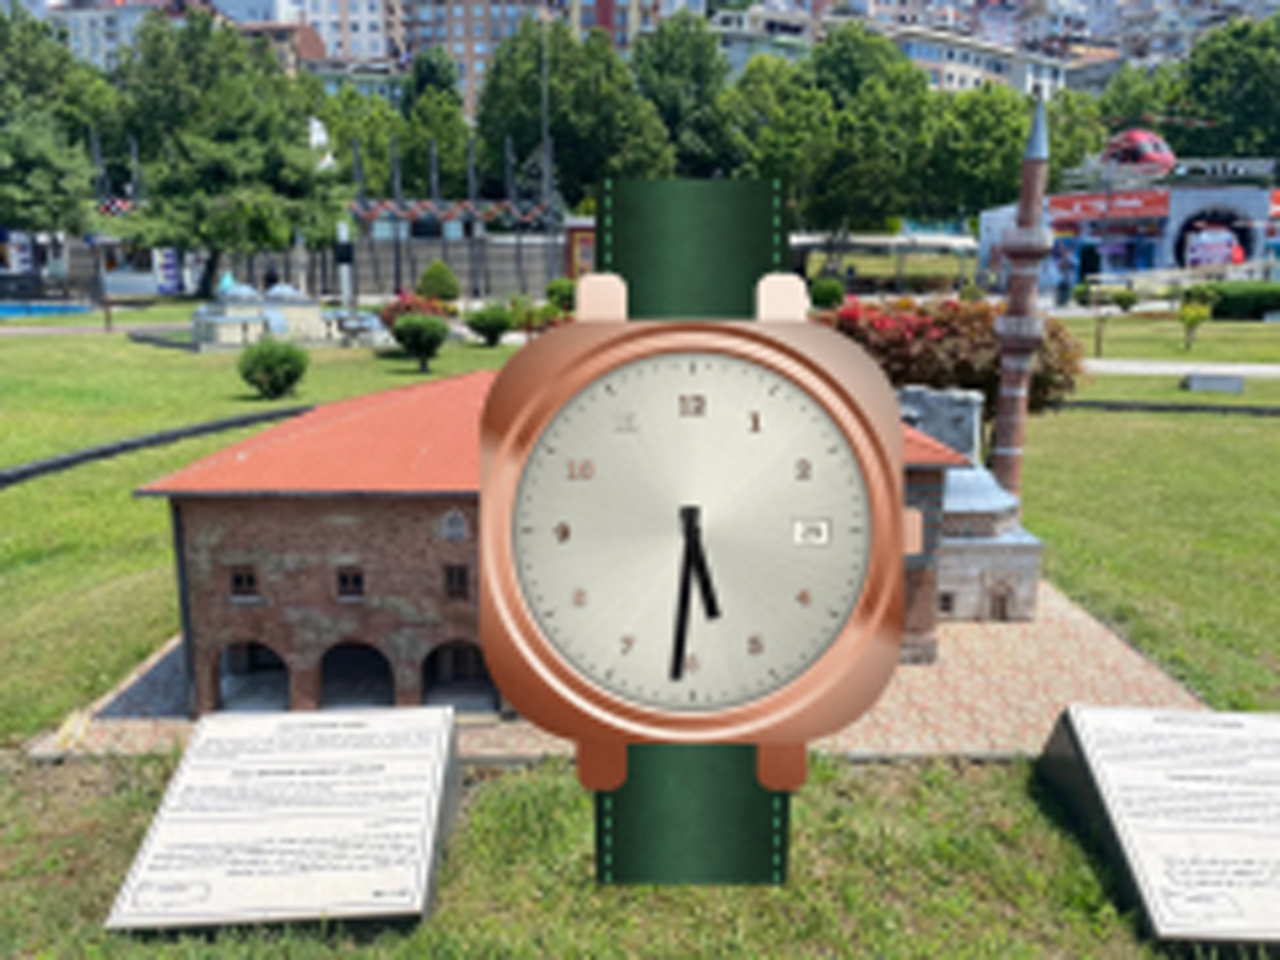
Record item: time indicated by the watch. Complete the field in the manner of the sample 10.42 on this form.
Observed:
5.31
